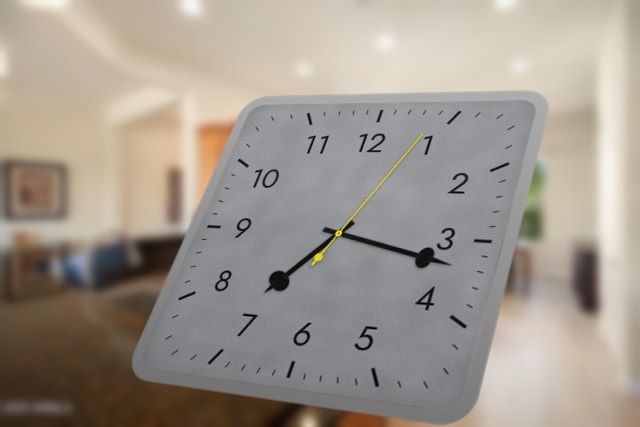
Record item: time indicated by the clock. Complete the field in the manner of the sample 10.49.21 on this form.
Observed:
7.17.04
